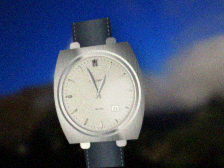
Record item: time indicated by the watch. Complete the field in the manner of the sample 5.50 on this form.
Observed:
12.57
